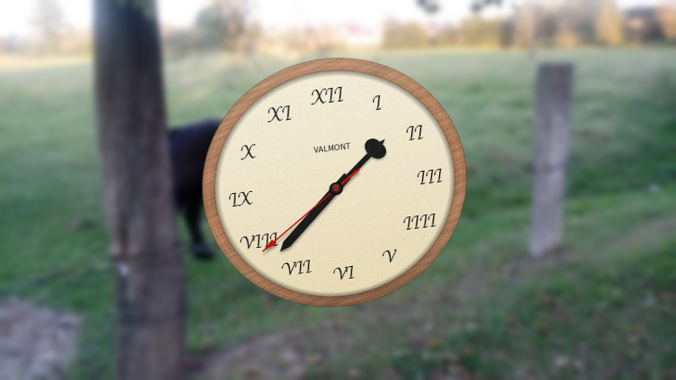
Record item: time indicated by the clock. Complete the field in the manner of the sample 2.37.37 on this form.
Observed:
1.37.39
